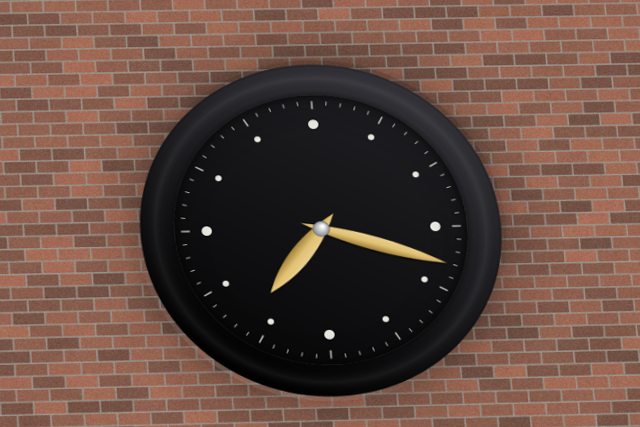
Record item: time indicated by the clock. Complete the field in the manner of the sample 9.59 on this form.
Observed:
7.18
